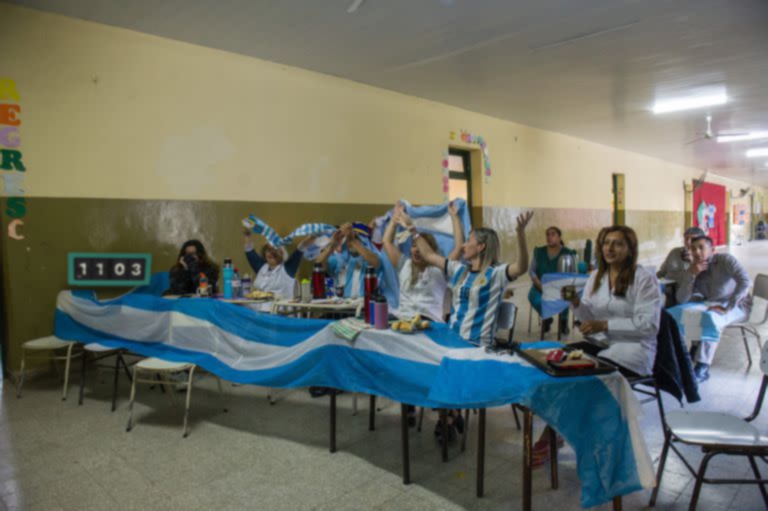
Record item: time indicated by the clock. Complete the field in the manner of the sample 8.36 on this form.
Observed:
11.03
